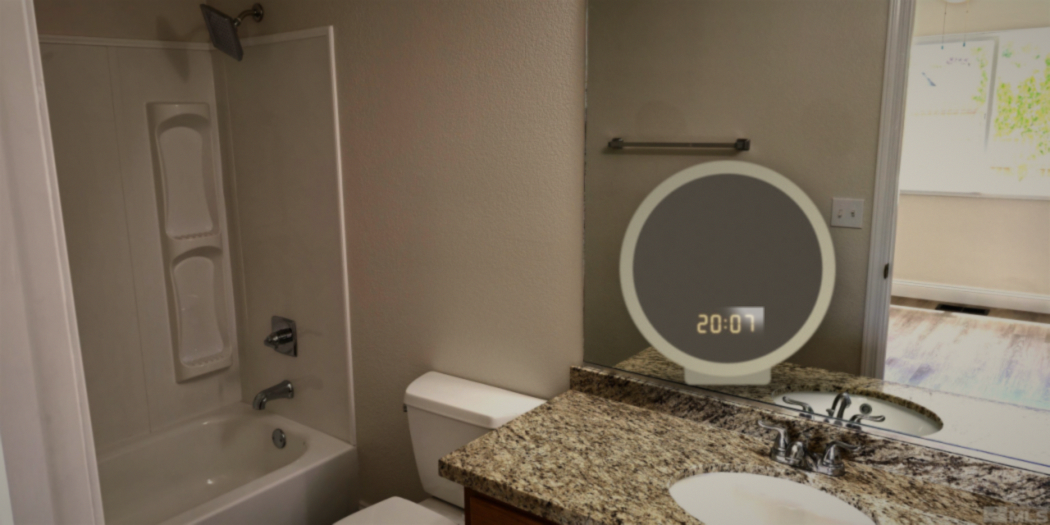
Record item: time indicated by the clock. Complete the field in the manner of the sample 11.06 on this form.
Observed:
20.07
